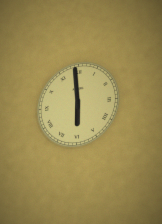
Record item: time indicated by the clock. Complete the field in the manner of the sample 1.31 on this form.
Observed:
5.59
